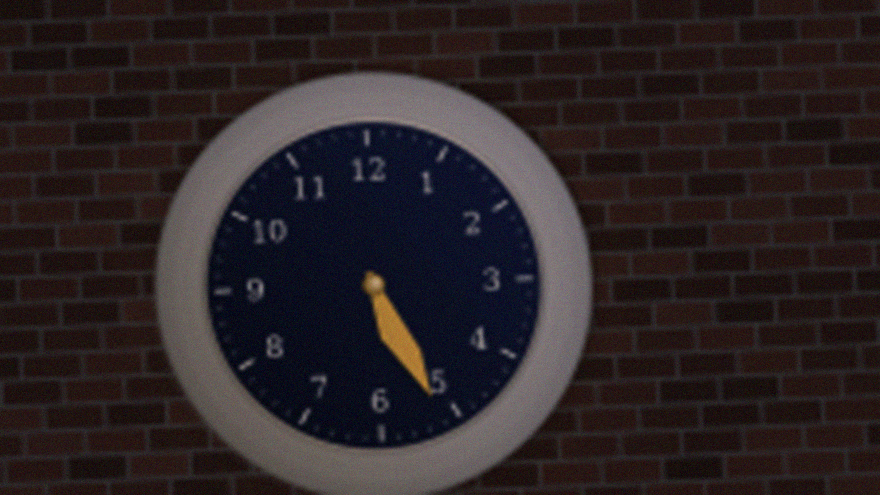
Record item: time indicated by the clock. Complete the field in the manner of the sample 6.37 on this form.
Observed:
5.26
